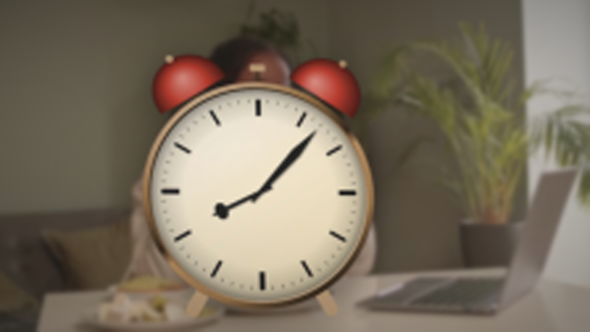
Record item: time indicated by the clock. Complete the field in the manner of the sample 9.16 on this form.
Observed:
8.07
